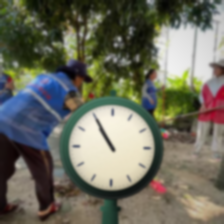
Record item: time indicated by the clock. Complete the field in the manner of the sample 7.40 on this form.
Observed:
10.55
